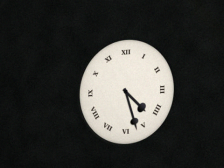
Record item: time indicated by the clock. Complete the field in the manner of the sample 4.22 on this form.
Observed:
4.27
